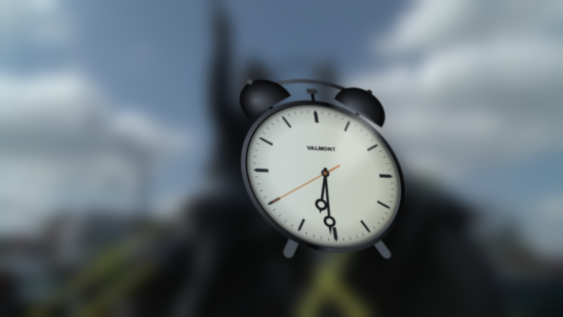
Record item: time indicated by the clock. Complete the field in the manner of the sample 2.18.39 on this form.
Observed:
6.30.40
